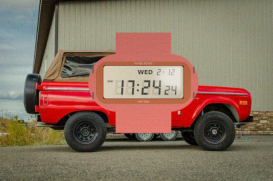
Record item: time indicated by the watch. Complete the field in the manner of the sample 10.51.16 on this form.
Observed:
17.24.24
